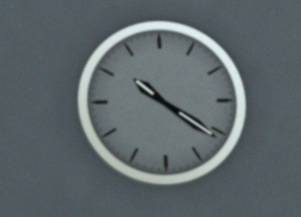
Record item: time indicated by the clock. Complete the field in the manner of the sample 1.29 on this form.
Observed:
10.21
